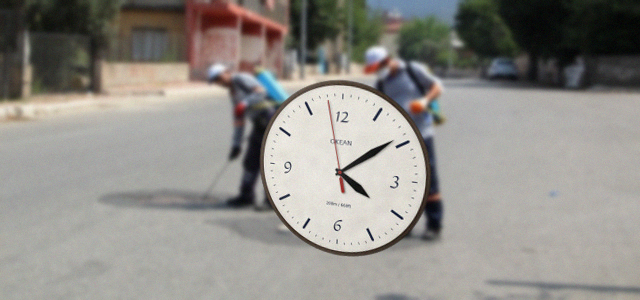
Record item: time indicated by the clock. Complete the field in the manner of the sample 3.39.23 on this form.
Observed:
4.08.58
